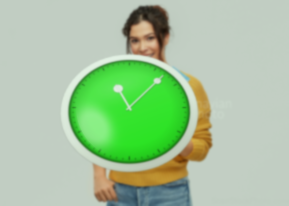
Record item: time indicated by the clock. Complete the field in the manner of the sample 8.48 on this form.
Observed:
11.07
